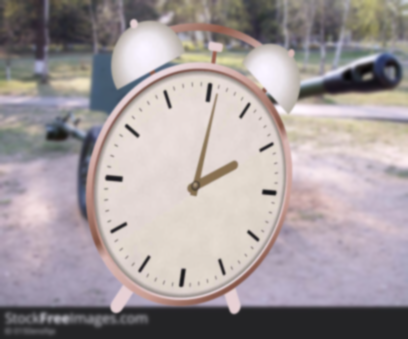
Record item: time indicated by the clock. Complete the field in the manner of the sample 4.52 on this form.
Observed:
2.01
